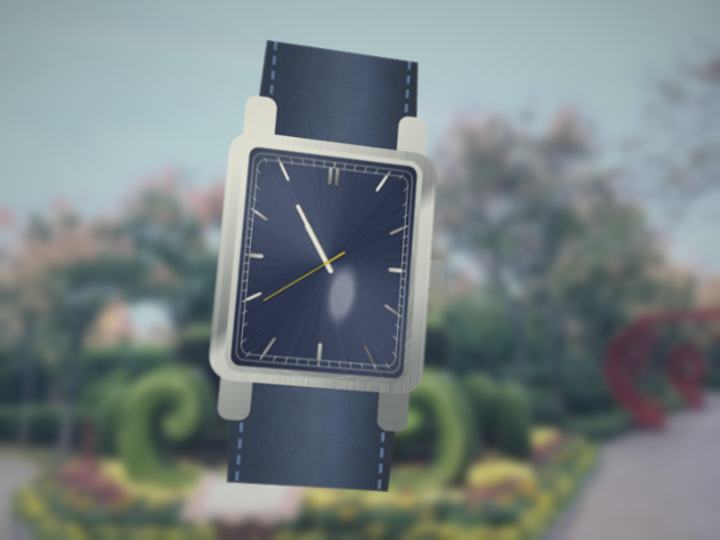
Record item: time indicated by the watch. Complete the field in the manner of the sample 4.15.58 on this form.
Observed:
10.54.39
